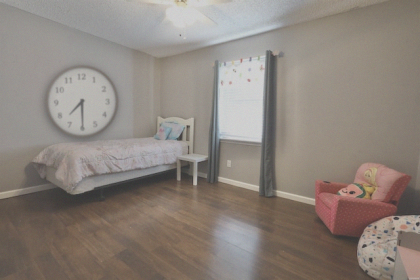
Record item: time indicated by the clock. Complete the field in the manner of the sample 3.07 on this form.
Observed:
7.30
